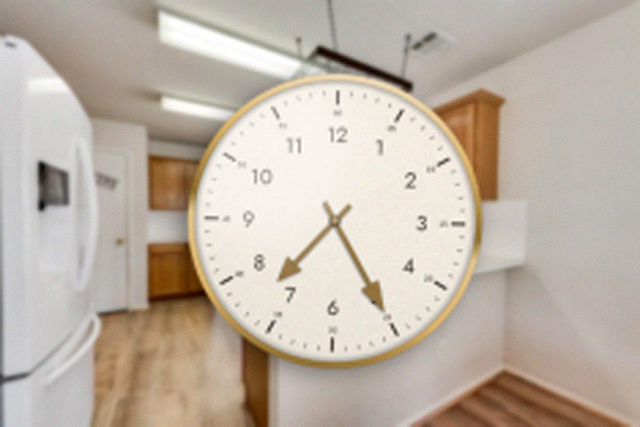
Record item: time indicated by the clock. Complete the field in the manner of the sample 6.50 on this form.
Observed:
7.25
